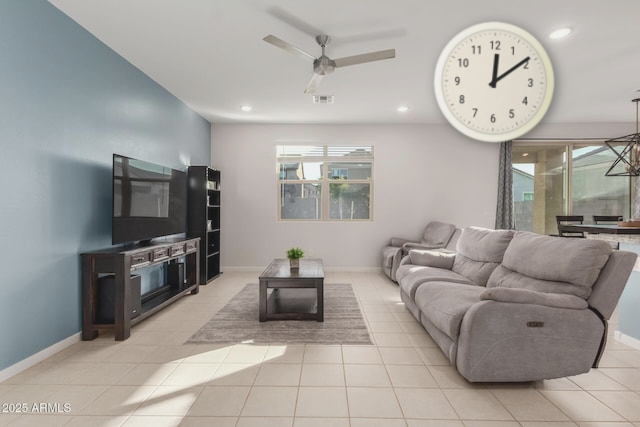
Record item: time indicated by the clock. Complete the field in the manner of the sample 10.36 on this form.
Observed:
12.09
